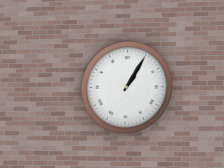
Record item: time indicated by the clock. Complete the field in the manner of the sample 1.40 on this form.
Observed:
1.05
